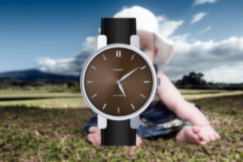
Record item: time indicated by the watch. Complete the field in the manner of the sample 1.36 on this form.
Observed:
5.09
